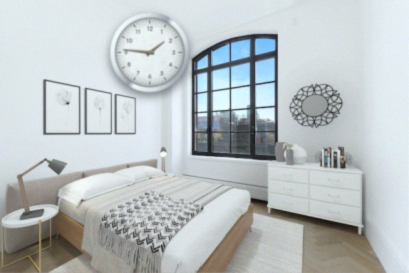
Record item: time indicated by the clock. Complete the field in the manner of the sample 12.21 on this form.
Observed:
1.46
